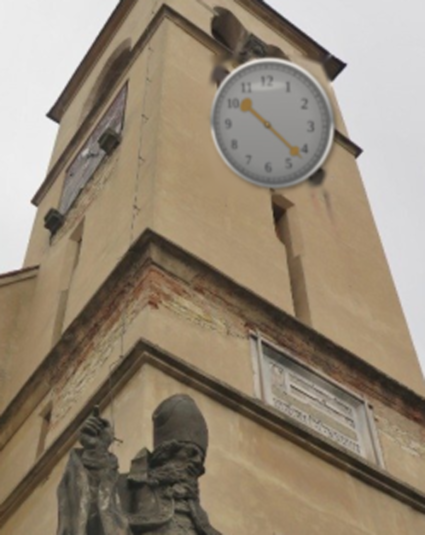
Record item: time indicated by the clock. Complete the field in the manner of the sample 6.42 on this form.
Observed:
10.22
